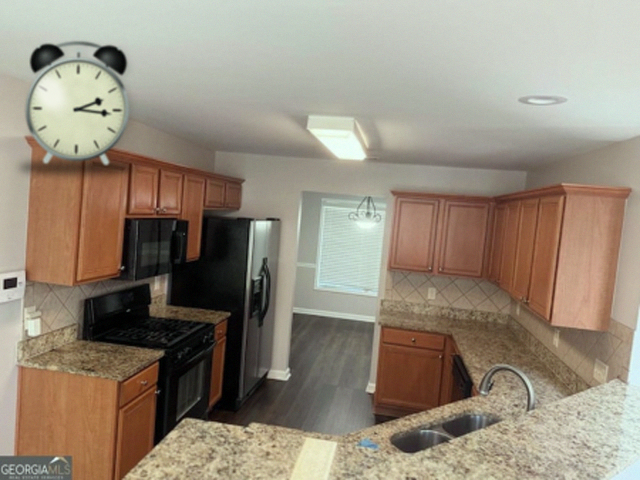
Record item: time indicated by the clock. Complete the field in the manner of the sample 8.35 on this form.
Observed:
2.16
